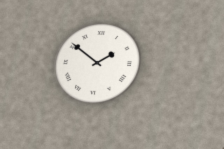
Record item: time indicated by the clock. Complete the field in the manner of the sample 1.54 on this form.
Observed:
1.51
